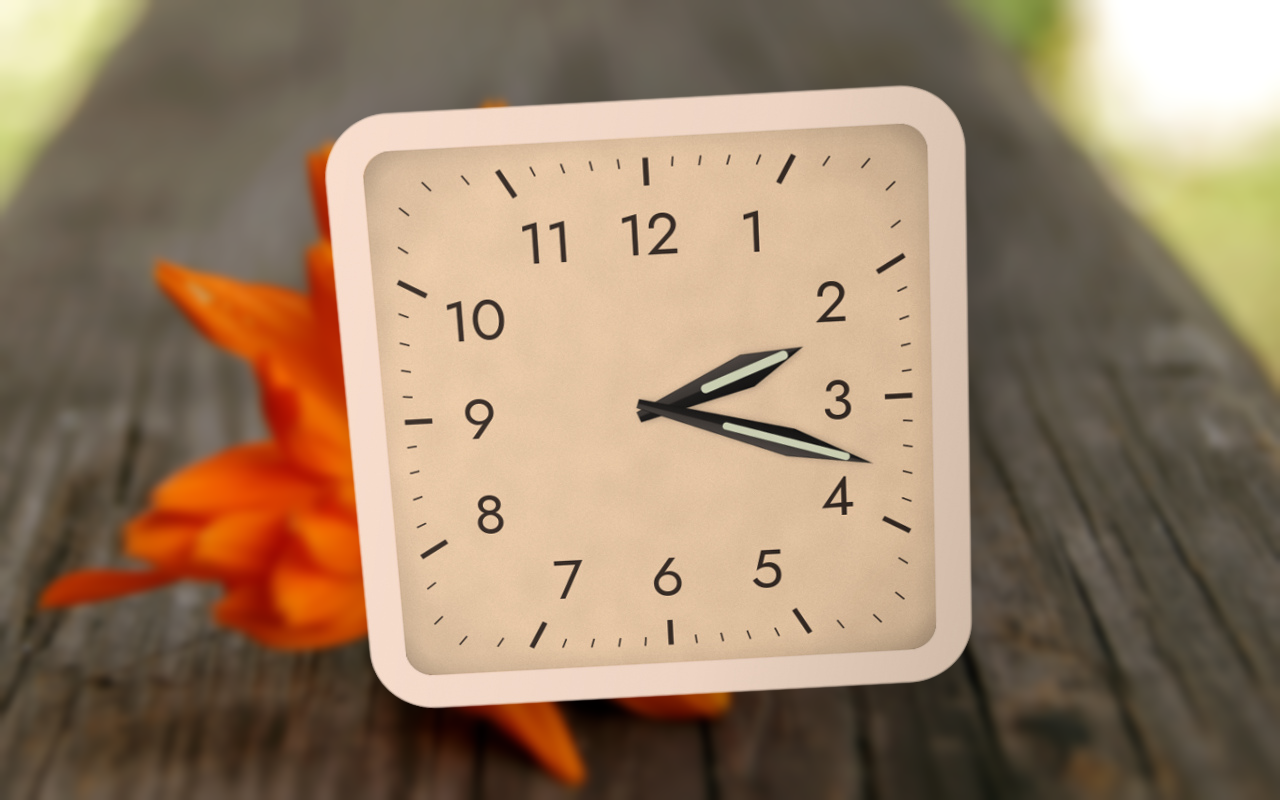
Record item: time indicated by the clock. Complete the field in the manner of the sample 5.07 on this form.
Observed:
2.18
